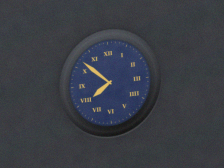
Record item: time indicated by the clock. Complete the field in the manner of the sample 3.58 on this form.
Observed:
7.52
